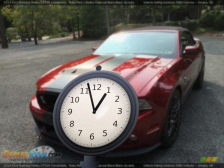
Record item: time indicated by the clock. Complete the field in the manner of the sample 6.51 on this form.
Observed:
12.57
